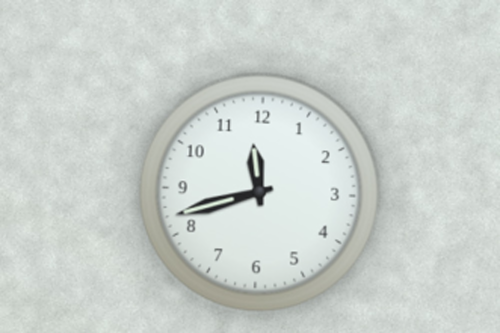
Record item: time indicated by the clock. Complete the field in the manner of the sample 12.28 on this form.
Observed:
11.42
